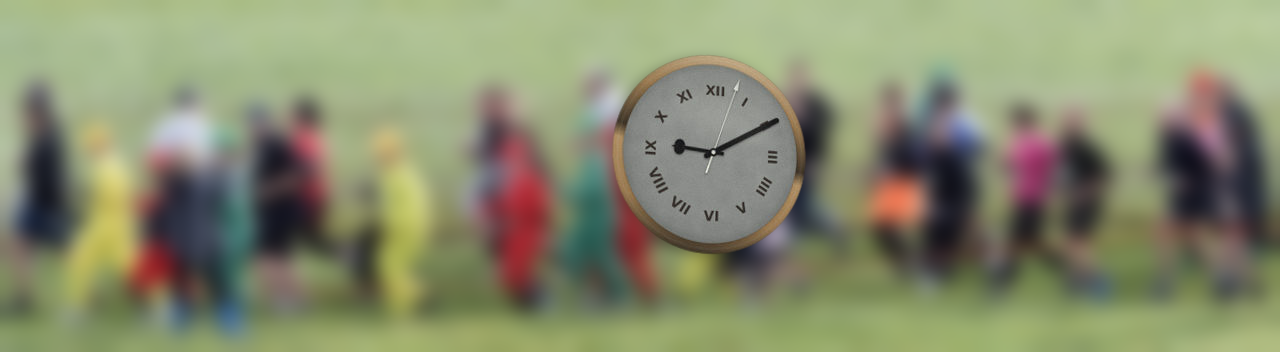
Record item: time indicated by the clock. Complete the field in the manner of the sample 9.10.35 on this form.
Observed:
9.10.03
